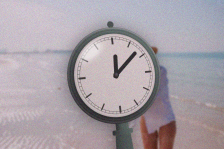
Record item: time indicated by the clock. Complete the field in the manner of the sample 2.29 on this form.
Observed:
12.08
